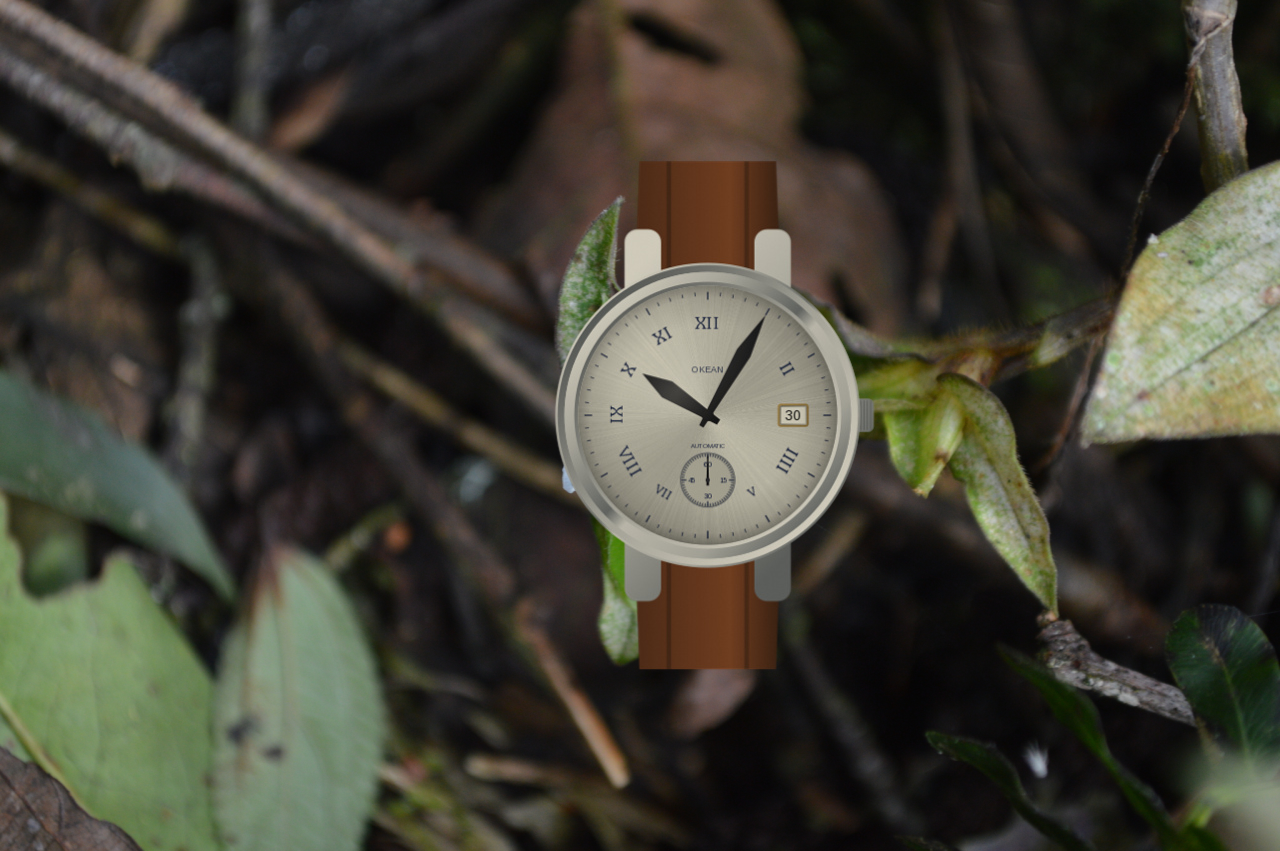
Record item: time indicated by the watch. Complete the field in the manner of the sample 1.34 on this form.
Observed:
10.05
